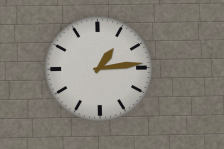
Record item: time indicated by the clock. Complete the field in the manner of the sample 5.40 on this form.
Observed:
1.14
